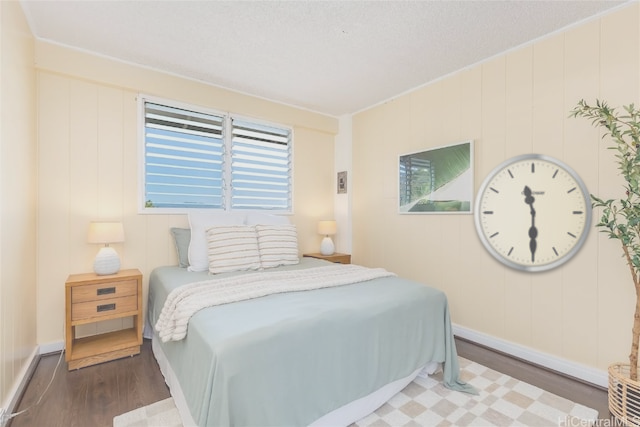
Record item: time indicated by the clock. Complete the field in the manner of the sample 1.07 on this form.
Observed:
11.30
